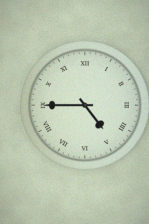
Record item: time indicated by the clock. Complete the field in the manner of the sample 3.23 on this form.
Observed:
4.45
